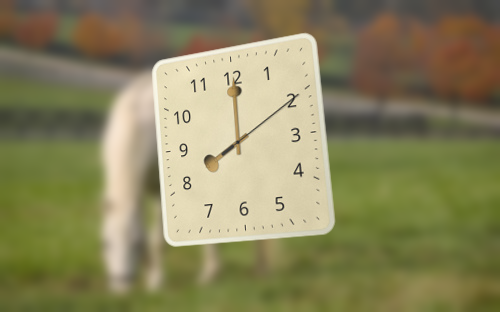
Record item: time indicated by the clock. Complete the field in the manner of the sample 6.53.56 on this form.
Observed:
8.00.10
